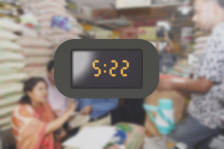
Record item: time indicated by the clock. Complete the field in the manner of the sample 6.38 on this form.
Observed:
5.22
